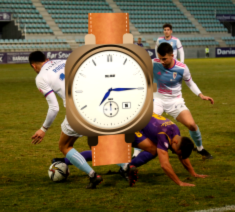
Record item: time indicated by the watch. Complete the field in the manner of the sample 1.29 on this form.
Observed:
7.15
